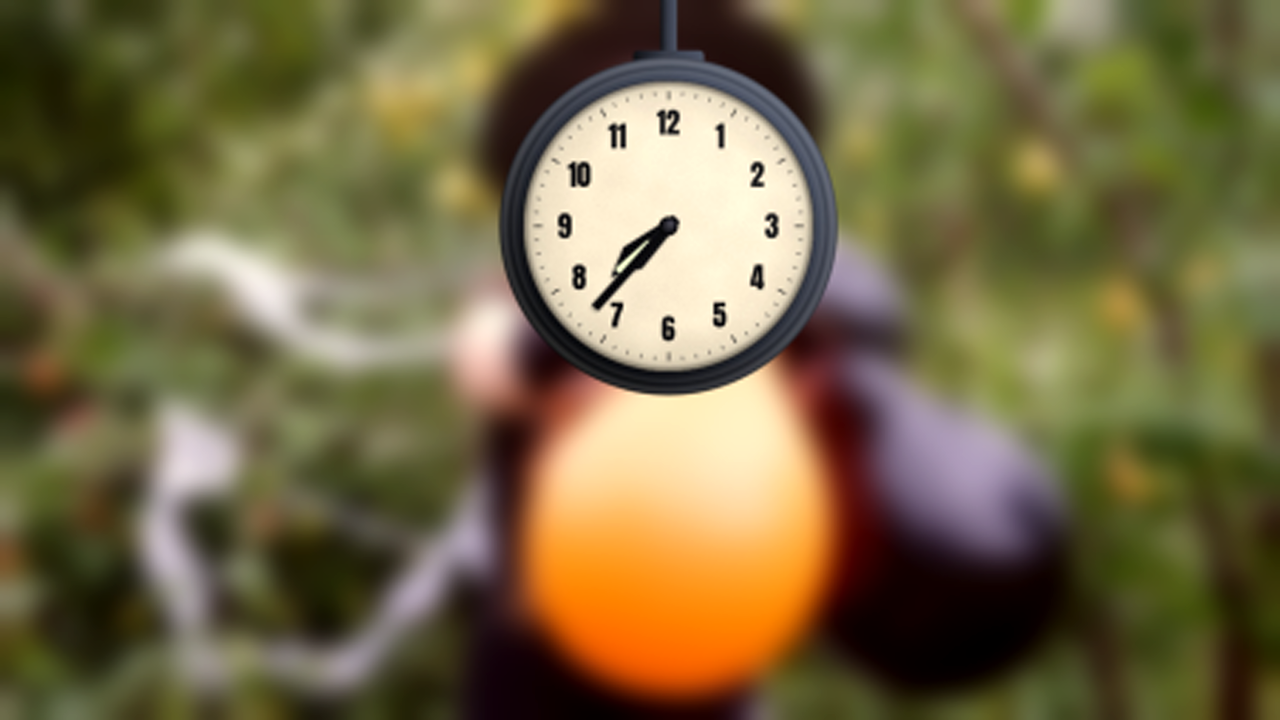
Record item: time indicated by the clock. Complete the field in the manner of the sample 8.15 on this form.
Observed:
7.37
